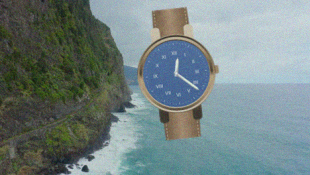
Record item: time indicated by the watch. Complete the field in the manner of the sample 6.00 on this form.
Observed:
12.22
